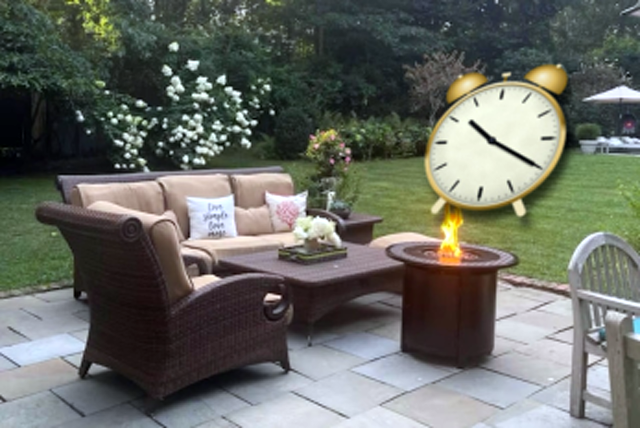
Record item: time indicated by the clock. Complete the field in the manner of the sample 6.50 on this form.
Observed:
10.20
